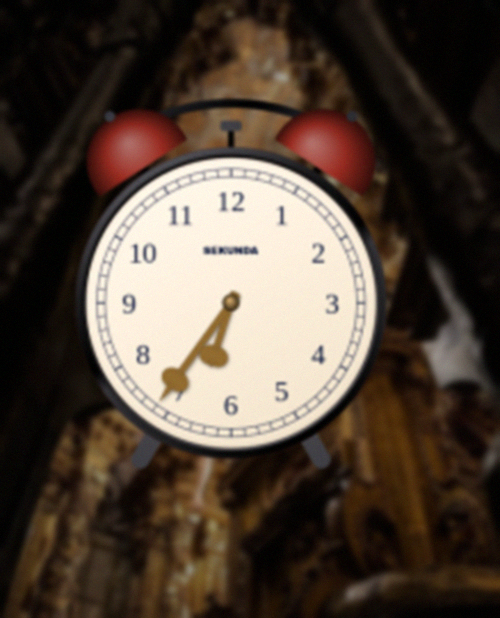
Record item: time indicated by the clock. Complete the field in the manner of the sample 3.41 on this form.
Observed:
6.36
